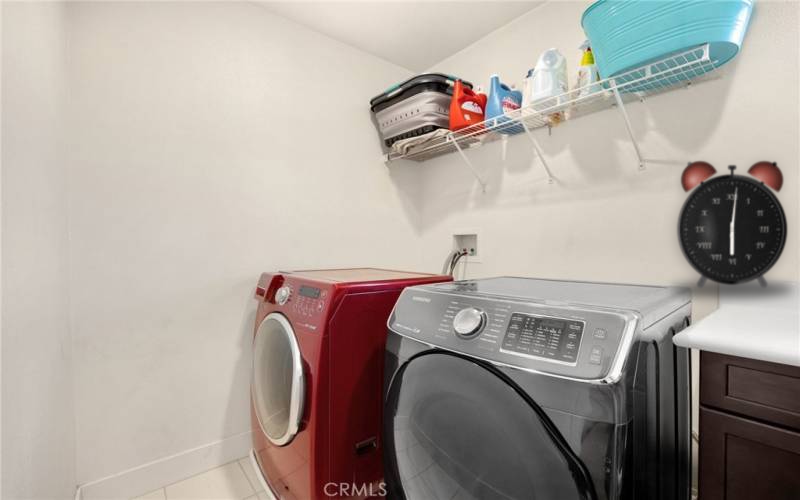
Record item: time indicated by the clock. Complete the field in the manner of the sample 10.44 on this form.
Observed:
6.01
